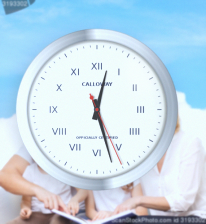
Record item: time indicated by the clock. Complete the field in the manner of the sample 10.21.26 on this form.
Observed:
12.27.26
